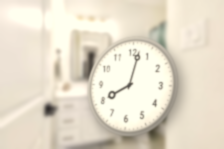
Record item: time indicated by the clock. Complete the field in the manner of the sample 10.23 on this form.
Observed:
8.02
